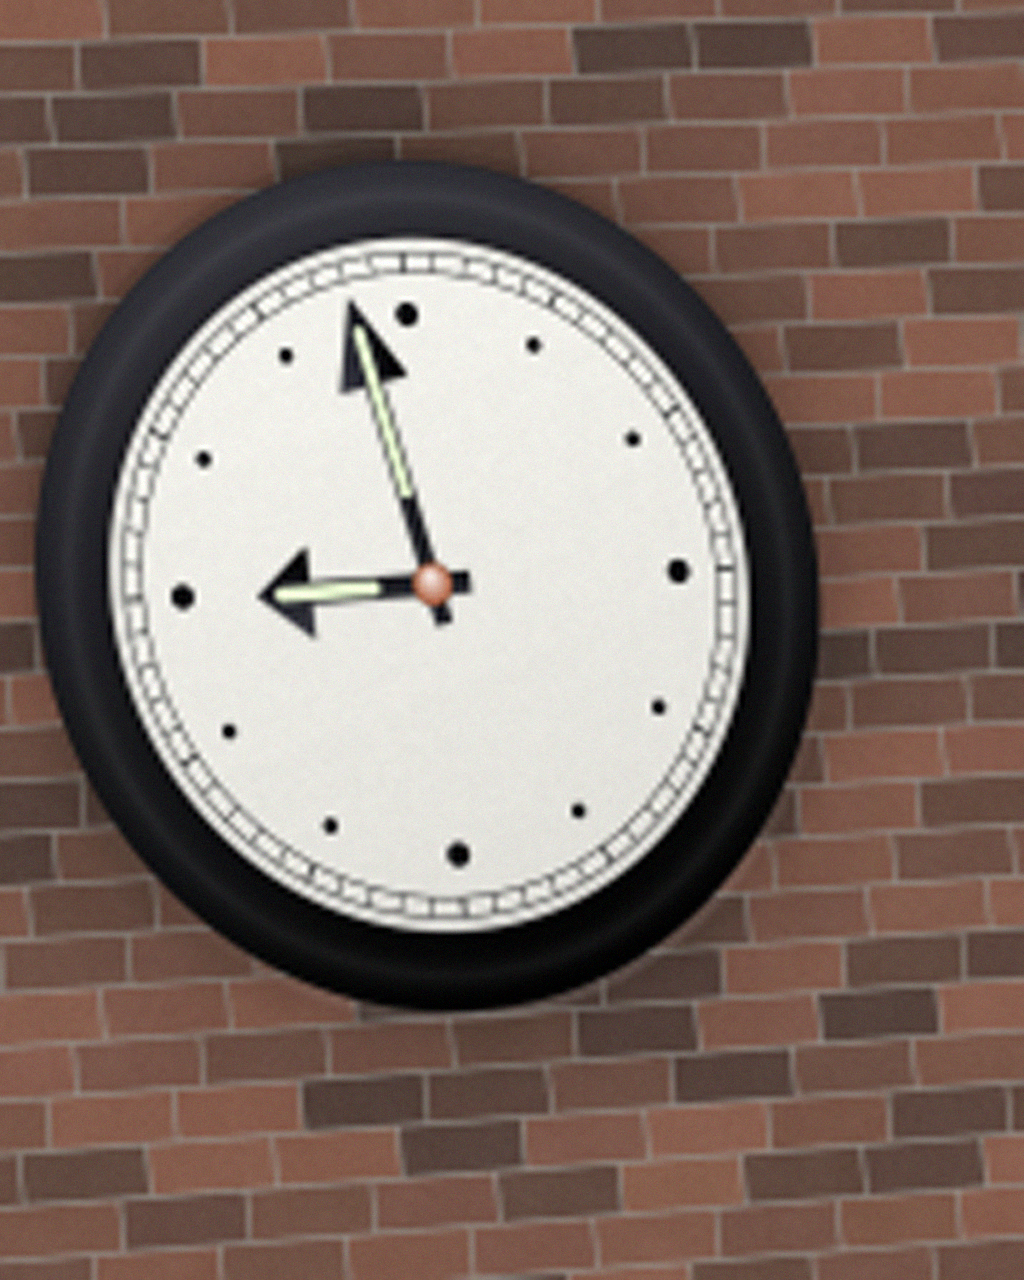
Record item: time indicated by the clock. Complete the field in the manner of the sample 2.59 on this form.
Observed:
8.58
